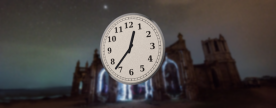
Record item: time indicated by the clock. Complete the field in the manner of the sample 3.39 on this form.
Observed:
12.37
